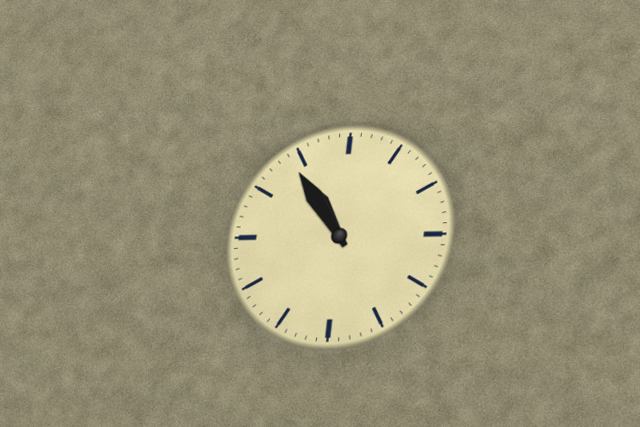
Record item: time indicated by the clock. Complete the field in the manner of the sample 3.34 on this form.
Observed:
10.54
